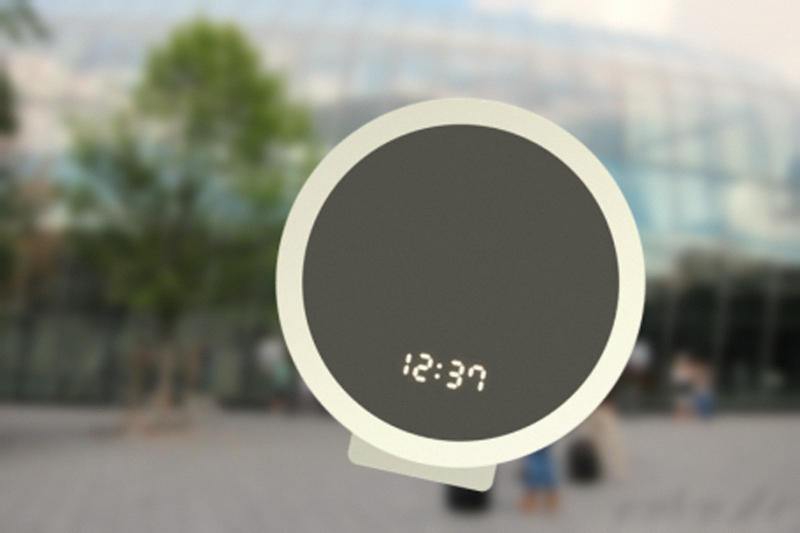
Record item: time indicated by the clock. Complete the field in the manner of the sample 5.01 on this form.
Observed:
12.37
